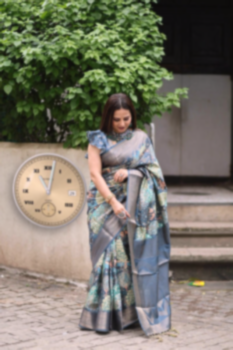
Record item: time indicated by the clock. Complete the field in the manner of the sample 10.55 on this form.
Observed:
11.02
